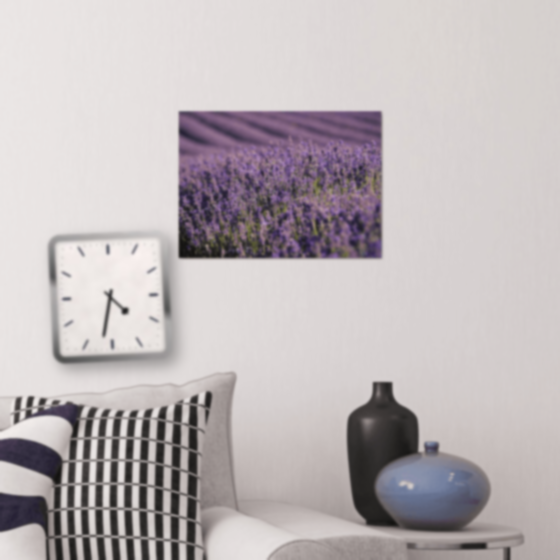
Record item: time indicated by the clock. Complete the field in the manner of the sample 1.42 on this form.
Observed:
4.32
